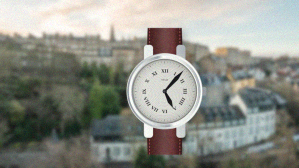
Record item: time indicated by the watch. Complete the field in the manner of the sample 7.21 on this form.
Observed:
5.07
